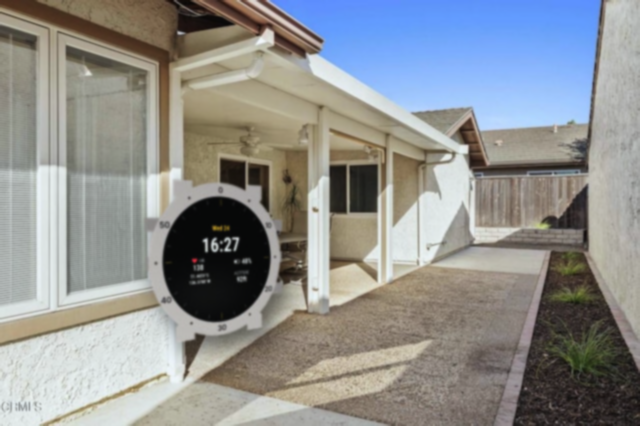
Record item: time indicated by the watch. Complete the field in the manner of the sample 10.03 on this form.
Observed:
16.27
